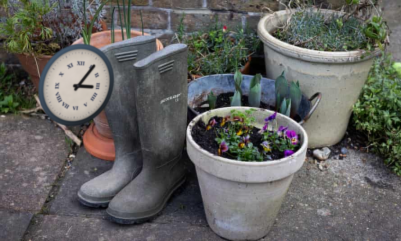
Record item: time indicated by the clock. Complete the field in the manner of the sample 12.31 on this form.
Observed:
3.06
